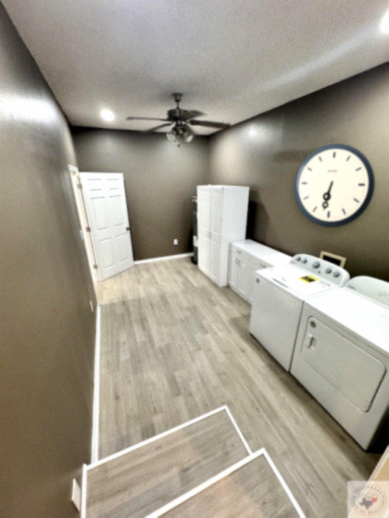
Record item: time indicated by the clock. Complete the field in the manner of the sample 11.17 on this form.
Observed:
6.32
